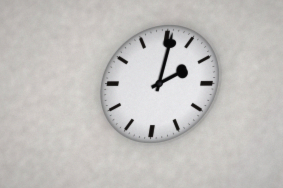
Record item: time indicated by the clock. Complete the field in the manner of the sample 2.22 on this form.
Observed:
2.01
